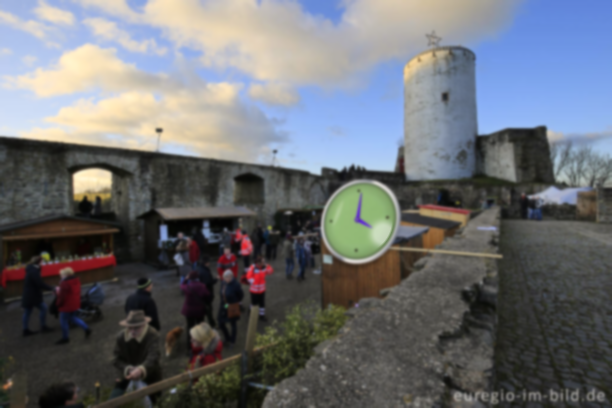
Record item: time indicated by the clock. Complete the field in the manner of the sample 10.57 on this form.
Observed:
4.01
